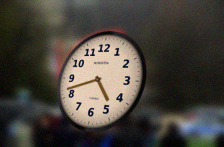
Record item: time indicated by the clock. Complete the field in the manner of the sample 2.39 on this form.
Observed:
4.42
